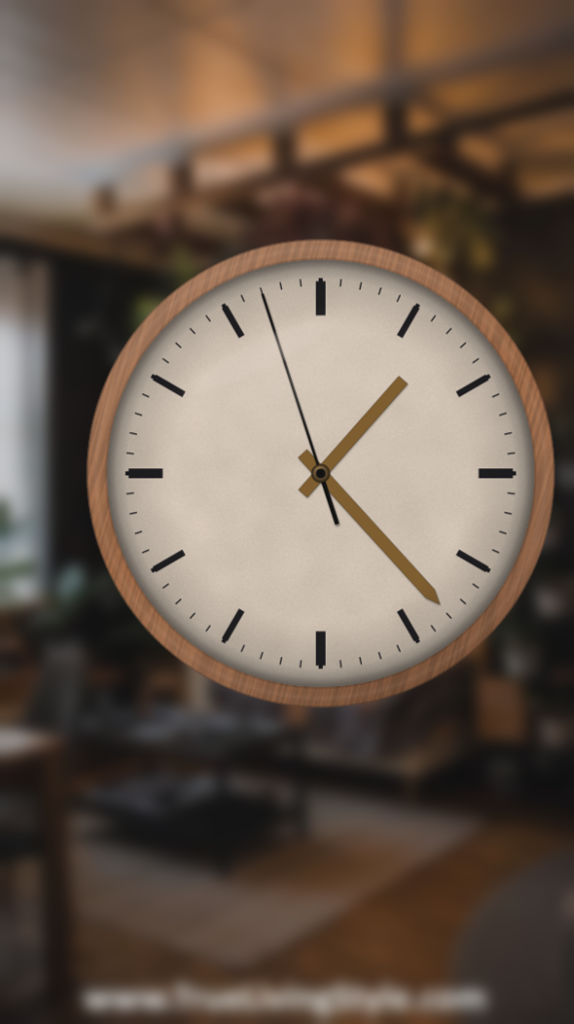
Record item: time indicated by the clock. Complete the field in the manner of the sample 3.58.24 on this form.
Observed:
1.22.57
